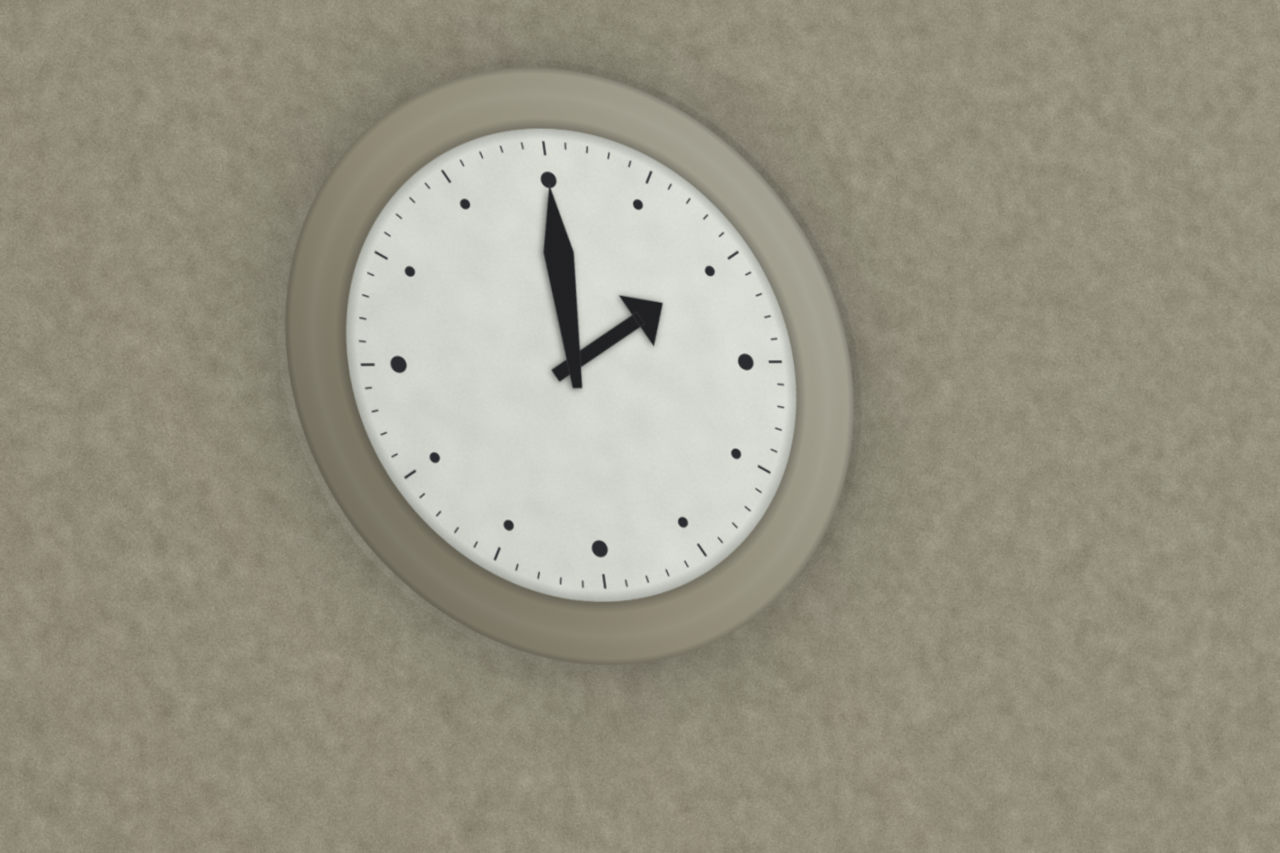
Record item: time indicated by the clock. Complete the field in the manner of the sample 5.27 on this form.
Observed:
2.00
